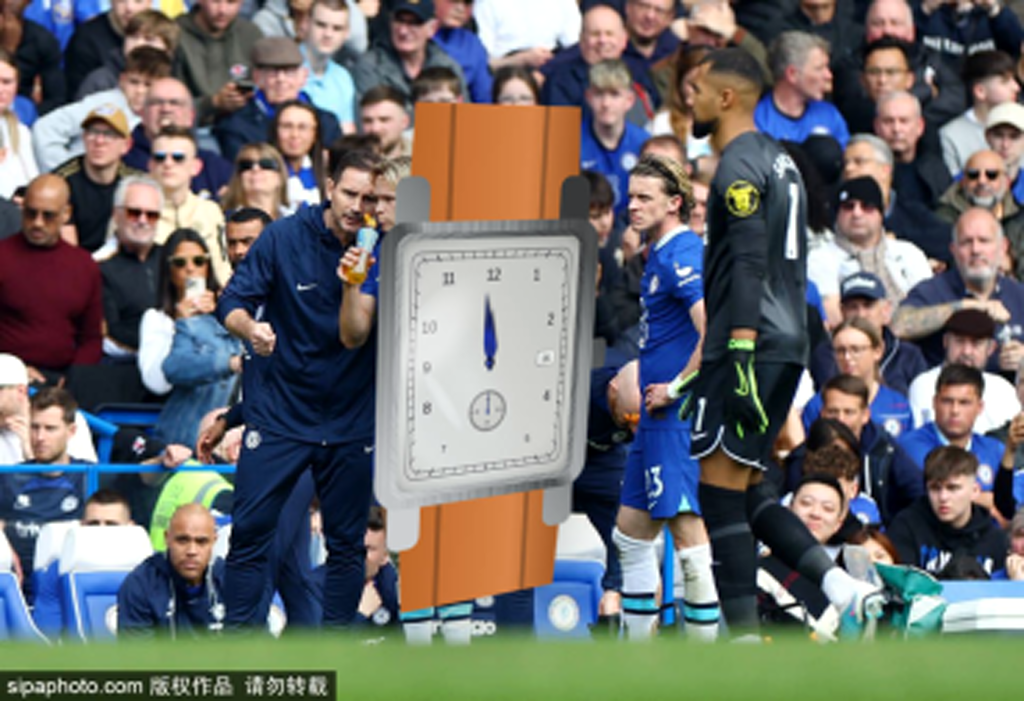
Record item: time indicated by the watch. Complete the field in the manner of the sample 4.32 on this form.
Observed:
11.59
